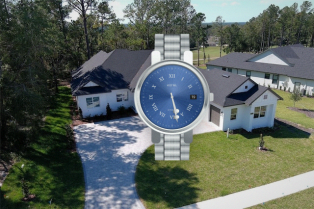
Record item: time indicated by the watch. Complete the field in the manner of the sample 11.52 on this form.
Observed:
5.28
